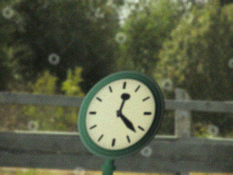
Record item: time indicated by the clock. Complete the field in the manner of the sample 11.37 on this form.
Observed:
12.22
